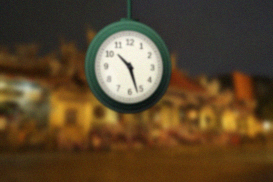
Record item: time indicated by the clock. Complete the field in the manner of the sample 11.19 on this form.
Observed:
10.27
